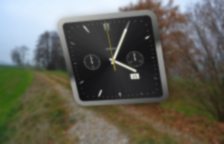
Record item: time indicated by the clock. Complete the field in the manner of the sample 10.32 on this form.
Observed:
4.05
